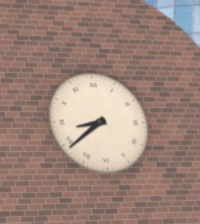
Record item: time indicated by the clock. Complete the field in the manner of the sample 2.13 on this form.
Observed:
8.39
